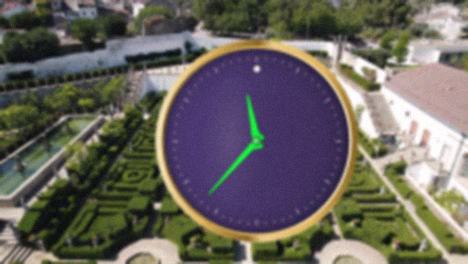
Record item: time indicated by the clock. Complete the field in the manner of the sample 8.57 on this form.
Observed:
11.37
